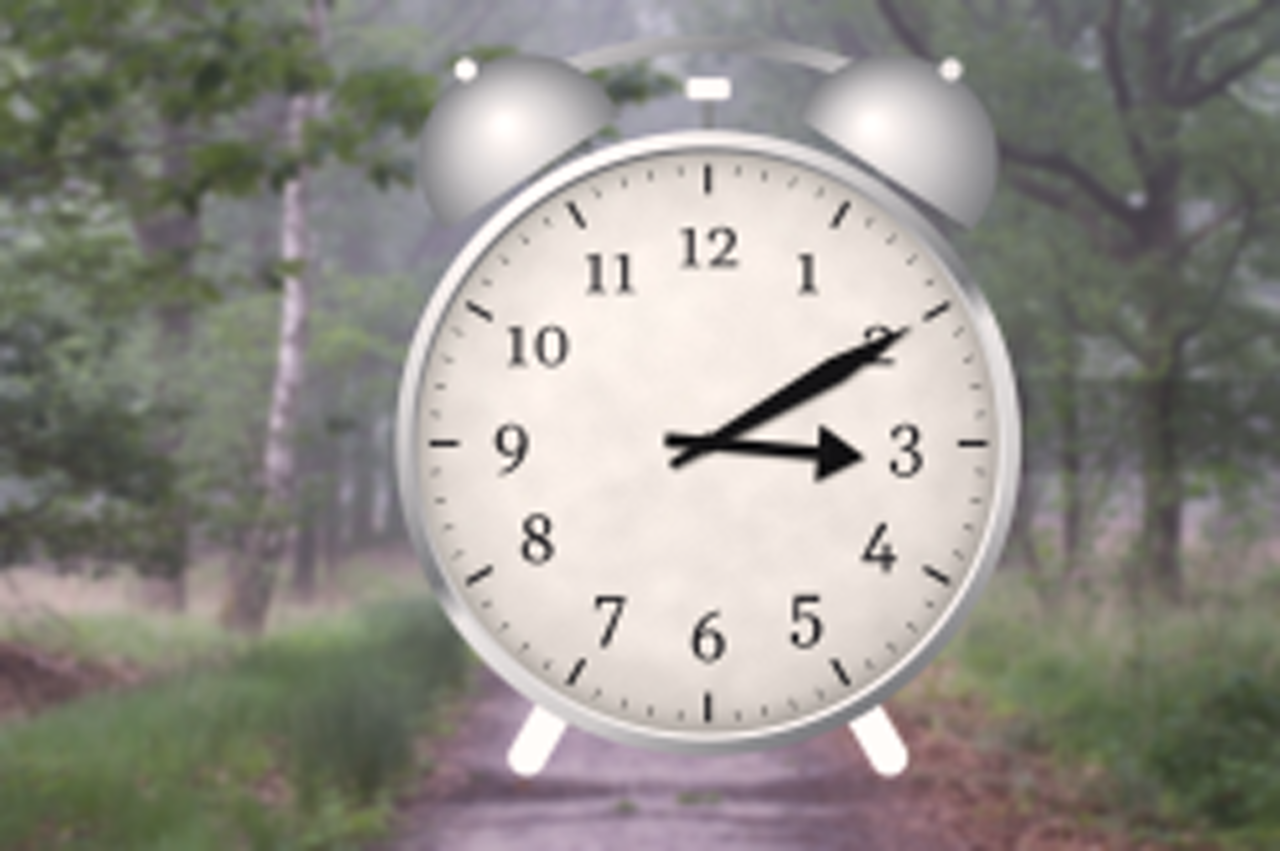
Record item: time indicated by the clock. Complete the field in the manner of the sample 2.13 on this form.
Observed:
3.10
